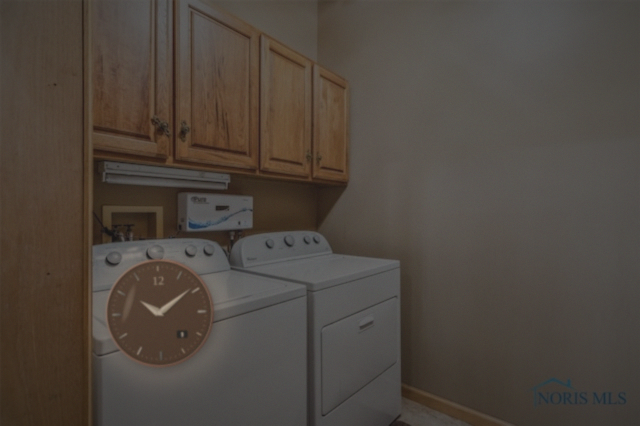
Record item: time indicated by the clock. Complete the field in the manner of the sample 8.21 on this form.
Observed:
10.09
